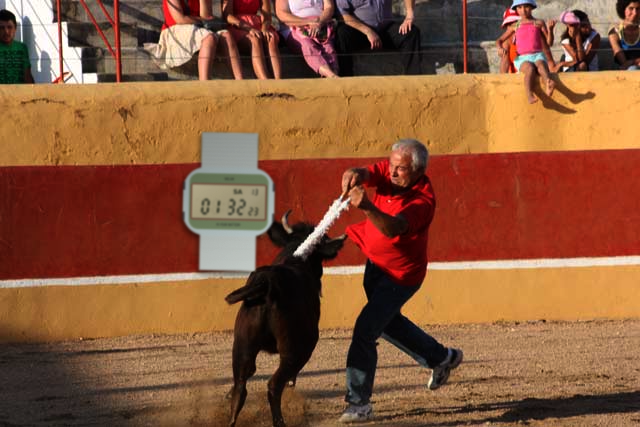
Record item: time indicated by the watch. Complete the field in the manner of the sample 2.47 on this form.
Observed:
1.32
